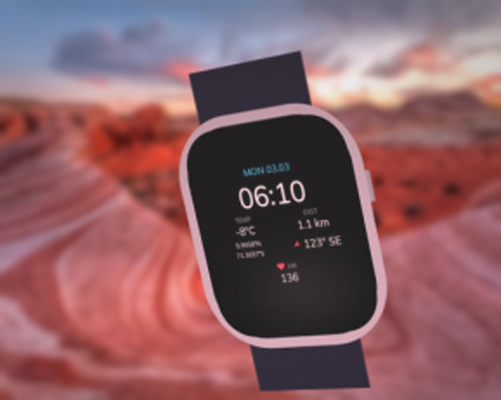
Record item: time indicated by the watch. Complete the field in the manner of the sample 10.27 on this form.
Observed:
6.10
